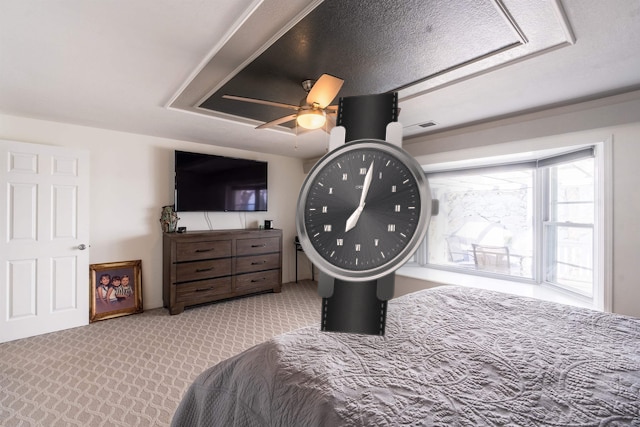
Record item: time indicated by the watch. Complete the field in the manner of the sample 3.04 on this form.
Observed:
7.02
